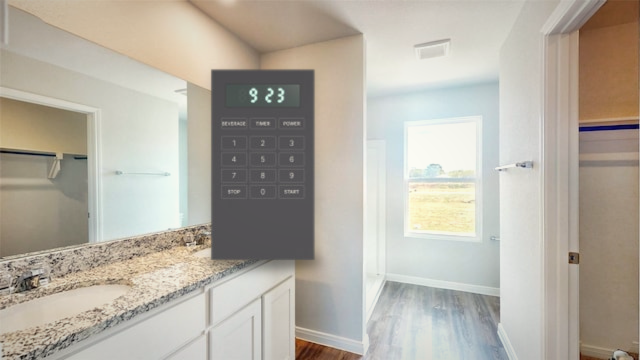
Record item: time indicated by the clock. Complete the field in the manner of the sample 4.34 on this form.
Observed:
9.23
